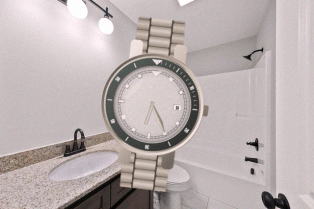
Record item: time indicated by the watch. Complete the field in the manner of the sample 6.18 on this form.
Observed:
6.25
